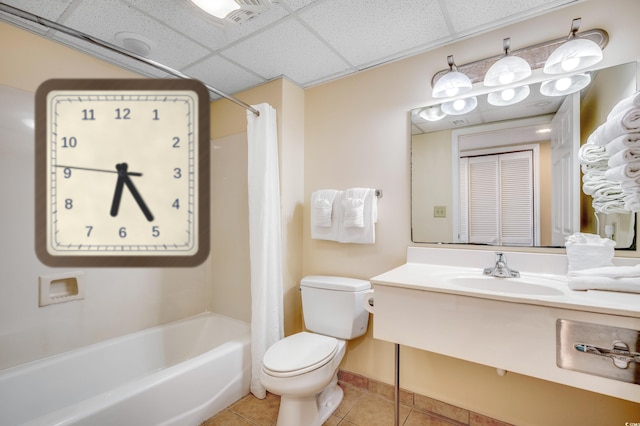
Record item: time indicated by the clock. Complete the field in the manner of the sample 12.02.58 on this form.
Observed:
6.24.46
